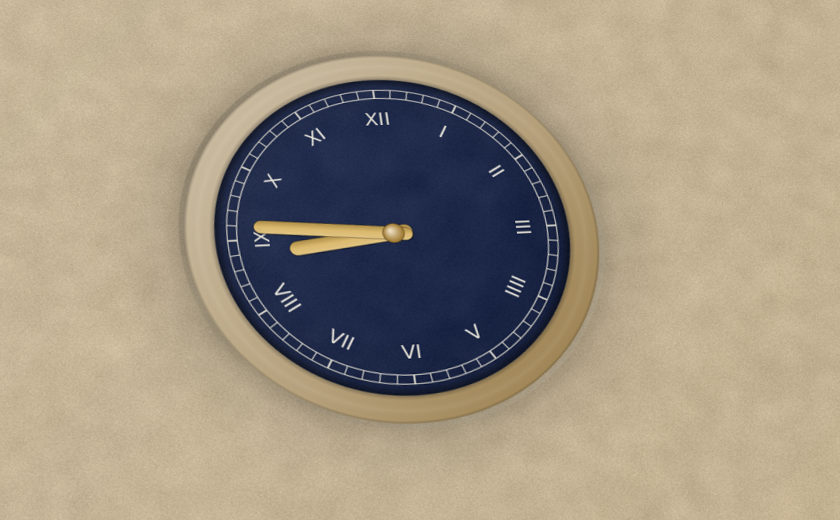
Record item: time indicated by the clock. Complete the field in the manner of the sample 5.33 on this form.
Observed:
8.46
